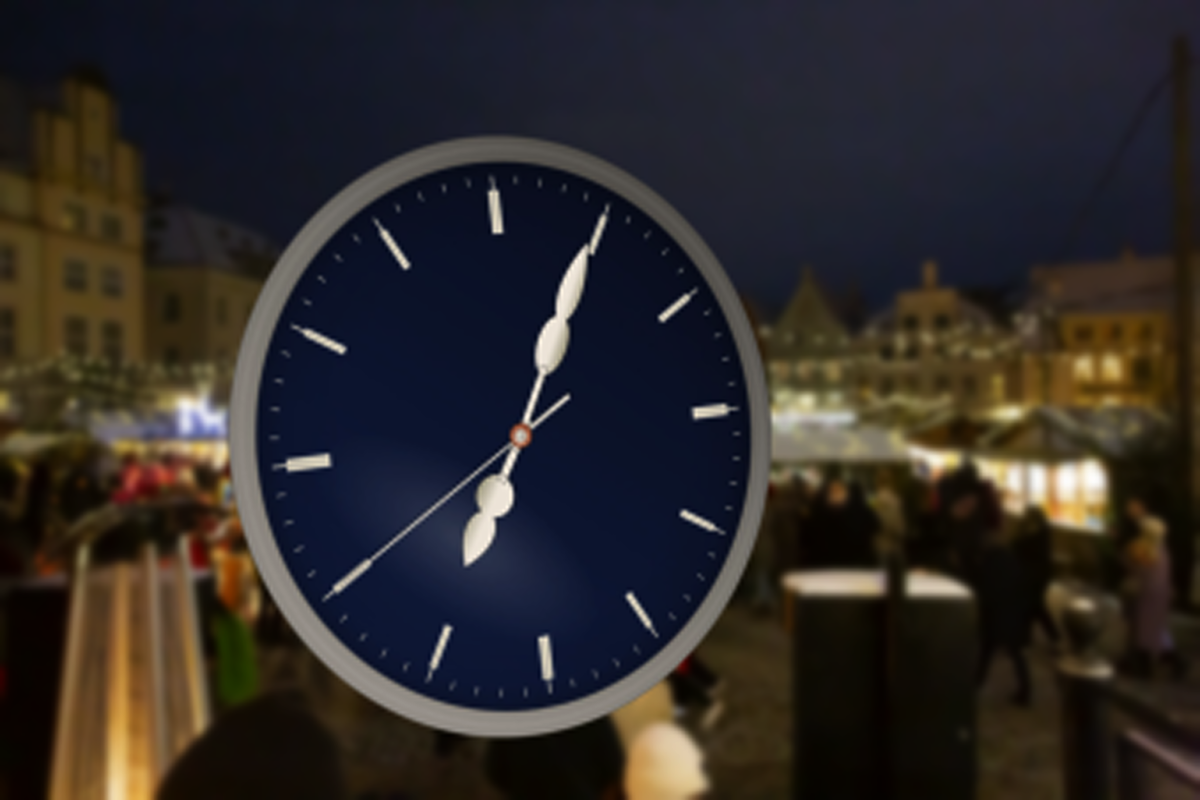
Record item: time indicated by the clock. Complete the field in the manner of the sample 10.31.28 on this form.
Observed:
7.04.40
